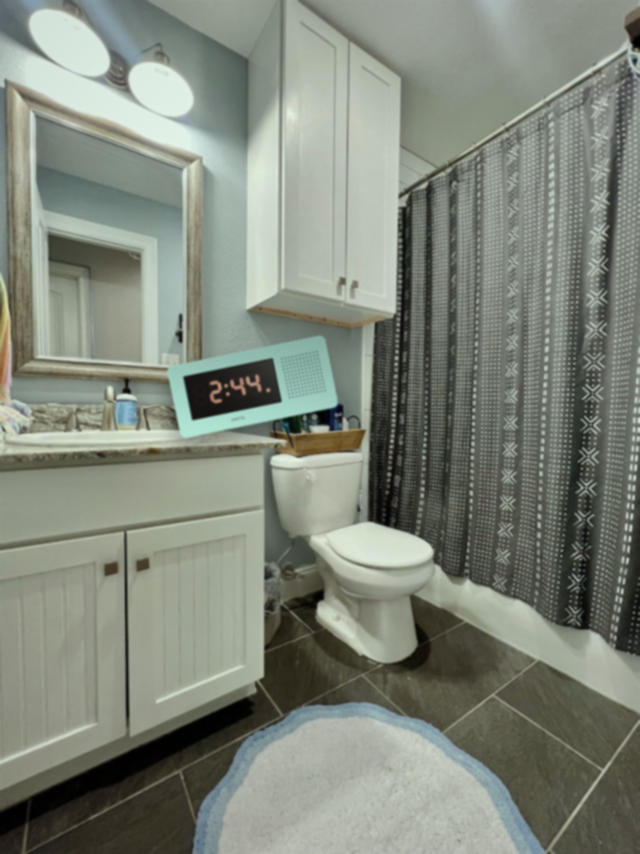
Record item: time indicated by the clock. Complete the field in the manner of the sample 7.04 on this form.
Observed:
2.44
